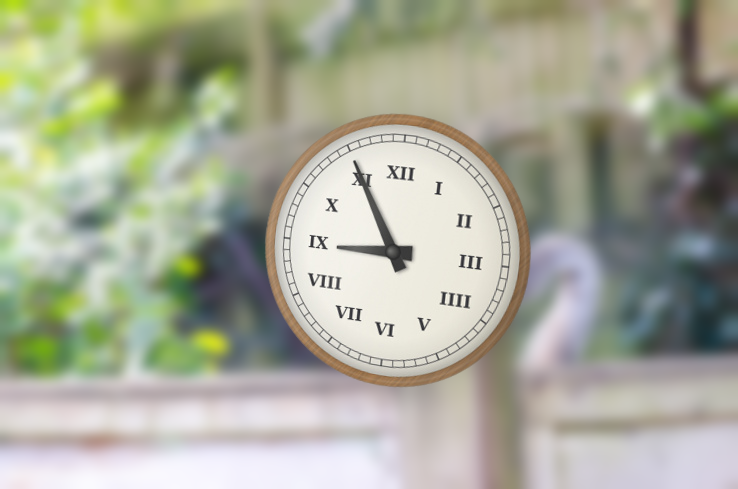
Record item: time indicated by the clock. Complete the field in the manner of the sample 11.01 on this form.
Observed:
8.55
